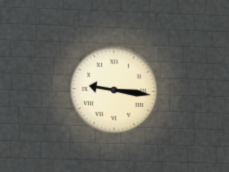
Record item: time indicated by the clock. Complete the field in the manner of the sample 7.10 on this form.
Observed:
9.16
